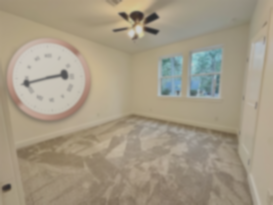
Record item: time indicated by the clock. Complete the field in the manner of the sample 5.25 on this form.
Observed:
2.43
